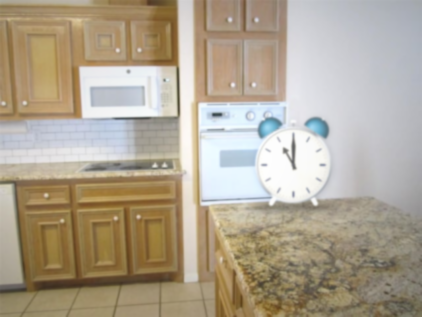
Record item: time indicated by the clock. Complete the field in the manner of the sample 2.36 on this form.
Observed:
11.00
